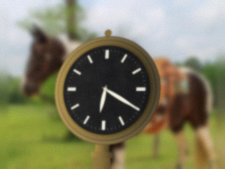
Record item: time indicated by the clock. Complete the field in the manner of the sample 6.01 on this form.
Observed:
6.20
